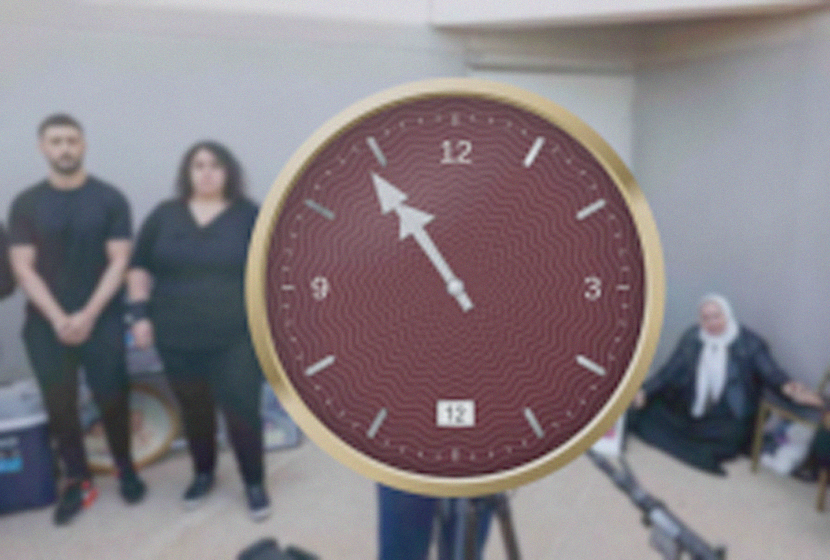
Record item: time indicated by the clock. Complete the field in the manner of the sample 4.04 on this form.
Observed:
10.54
